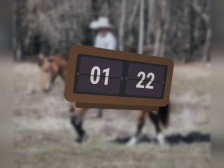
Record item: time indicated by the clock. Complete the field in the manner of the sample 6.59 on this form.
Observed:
1.22
